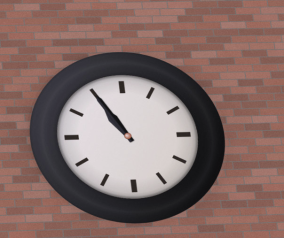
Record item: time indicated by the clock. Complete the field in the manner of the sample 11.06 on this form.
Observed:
10.55
